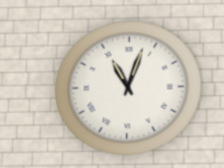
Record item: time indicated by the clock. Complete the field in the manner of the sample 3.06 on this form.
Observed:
11.03
